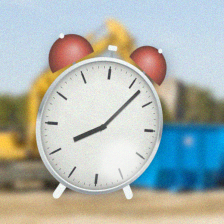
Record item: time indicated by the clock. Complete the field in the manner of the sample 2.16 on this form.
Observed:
8.07
